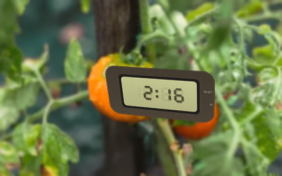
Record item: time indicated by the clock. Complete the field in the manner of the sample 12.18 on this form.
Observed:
2.16
